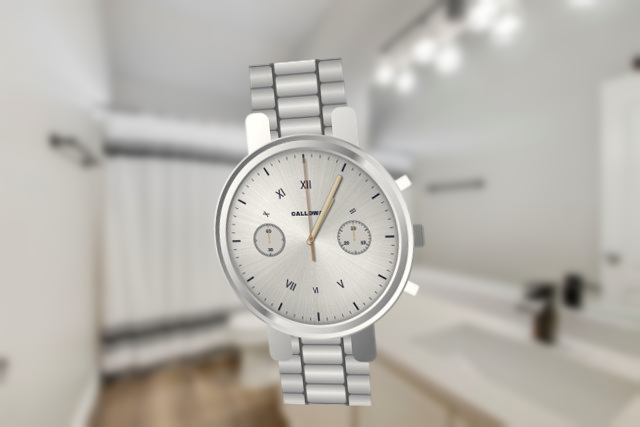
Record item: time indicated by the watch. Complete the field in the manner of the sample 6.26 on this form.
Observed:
1.05
